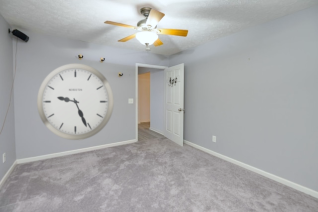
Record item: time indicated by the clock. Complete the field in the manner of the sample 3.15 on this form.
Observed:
9.26
